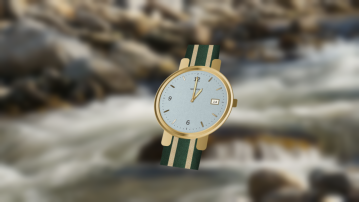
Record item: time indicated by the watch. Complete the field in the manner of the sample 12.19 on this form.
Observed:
1.00
